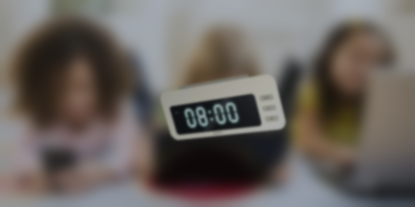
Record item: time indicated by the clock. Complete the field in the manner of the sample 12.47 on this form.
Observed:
8.00
